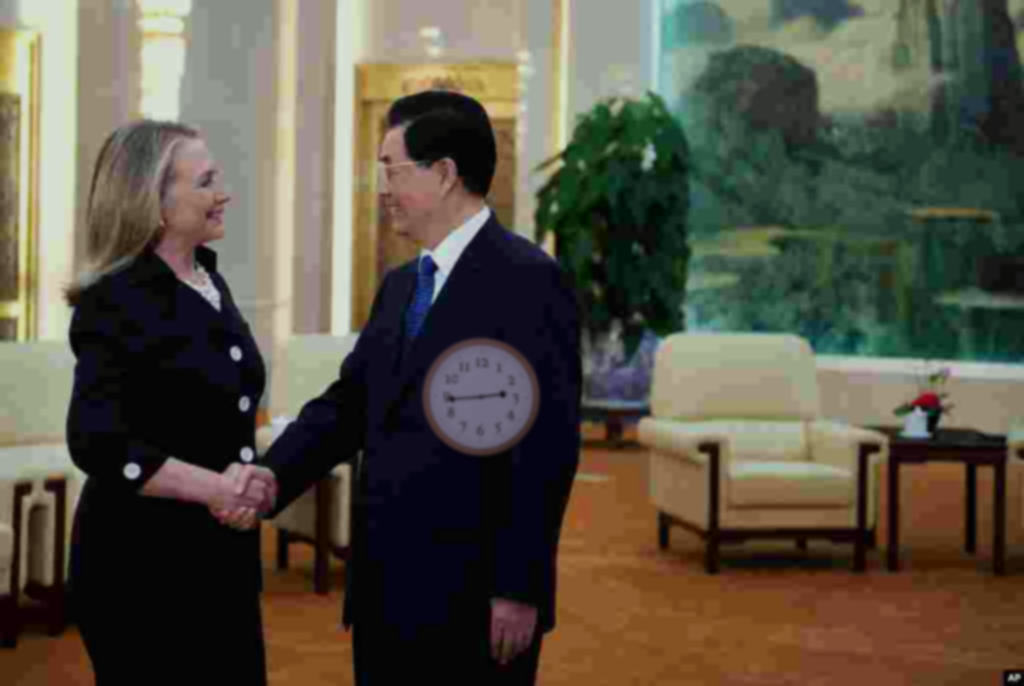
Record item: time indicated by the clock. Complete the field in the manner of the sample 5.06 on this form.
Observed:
2.44
